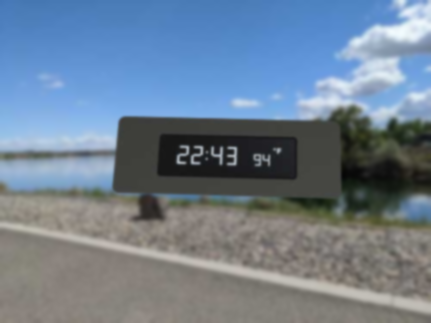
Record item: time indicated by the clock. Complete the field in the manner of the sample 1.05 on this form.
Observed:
22.43
